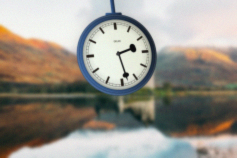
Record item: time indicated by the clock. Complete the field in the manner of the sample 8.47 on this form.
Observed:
2.28
